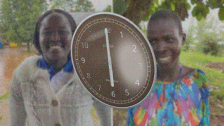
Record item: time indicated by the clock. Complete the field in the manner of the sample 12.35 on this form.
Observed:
6.00
